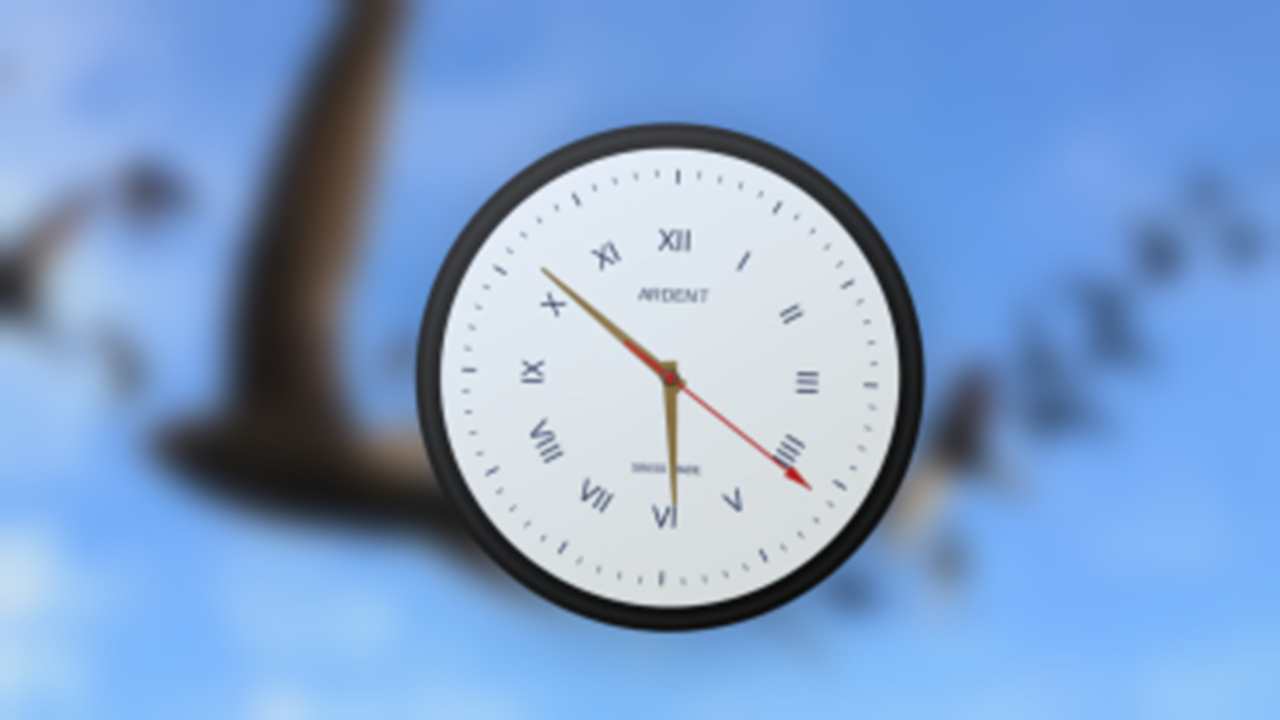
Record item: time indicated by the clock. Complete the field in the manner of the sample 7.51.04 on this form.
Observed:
5.51.21
